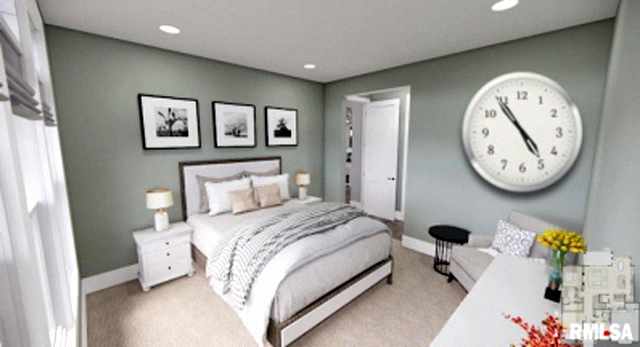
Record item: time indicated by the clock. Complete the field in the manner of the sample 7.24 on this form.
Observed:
4.54
